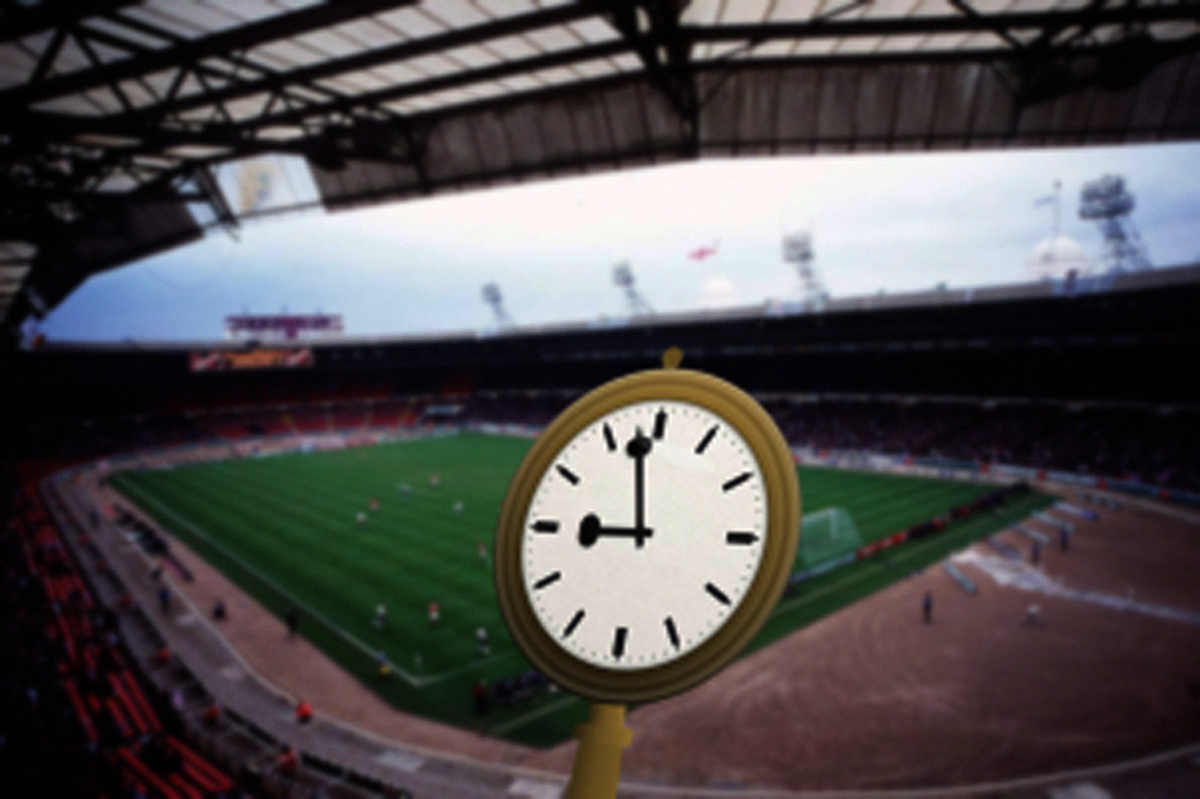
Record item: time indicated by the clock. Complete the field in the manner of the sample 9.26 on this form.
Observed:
8.58
